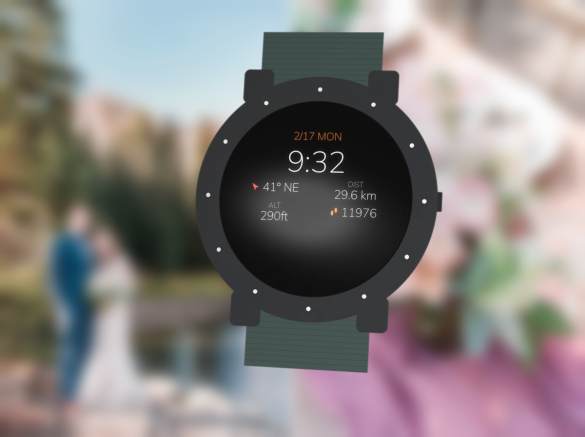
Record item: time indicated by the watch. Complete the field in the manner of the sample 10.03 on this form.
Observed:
9.32
